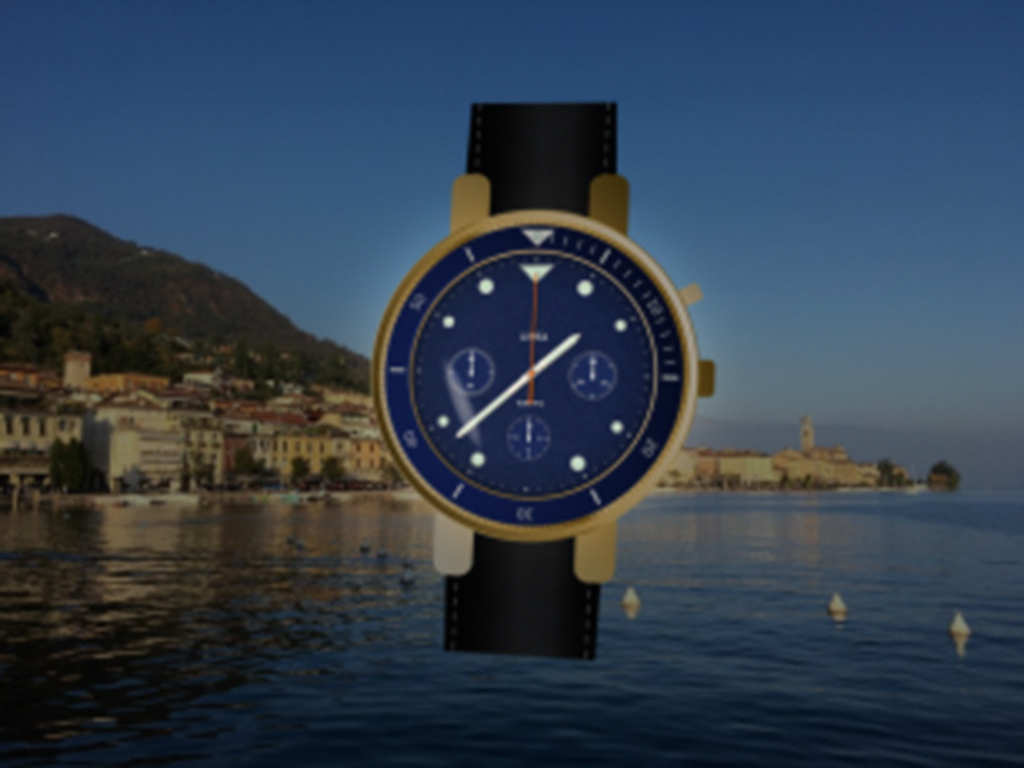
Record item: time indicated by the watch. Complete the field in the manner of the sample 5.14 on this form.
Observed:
1.38
